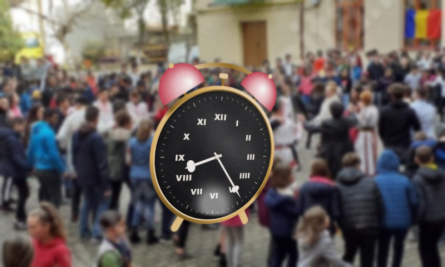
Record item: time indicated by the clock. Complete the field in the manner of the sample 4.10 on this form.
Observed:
8.24
